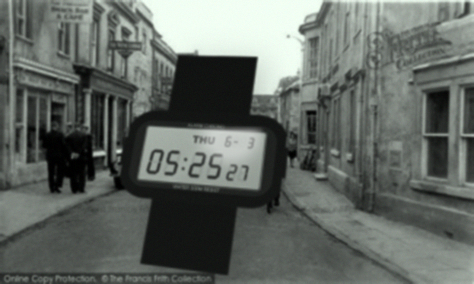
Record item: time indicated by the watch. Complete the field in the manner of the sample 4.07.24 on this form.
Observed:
5.25.27
